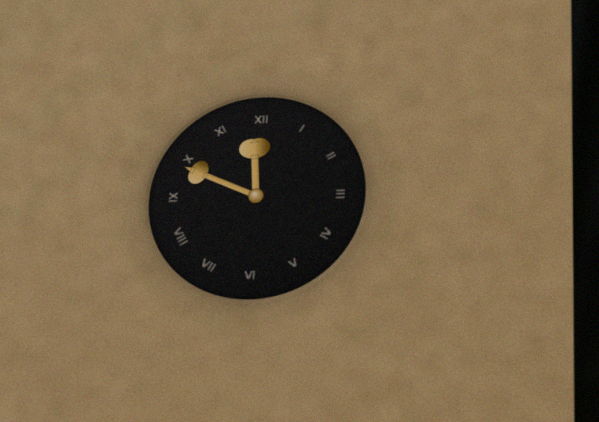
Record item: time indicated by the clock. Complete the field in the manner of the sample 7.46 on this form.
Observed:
11.49
